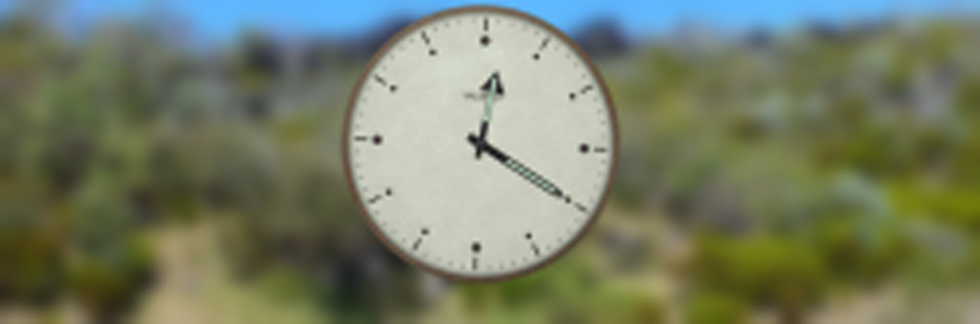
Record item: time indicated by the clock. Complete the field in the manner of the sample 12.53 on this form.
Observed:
12.20
